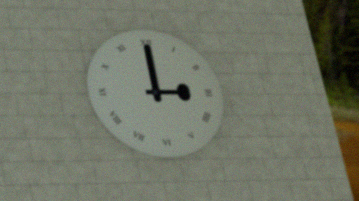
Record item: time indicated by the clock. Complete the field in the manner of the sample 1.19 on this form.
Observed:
3.00
